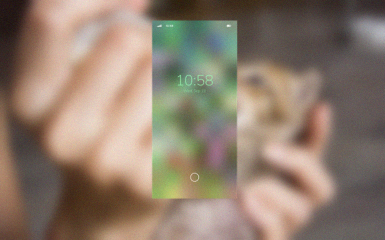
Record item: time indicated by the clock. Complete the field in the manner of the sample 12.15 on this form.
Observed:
10.58
